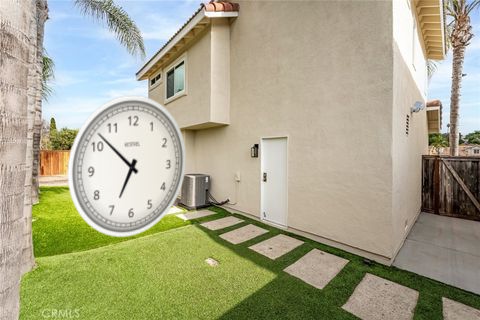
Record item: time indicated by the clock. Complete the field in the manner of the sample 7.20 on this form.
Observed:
6.52
